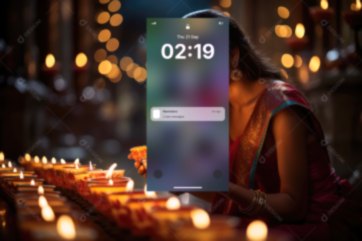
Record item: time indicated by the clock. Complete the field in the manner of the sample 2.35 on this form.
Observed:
2.19
